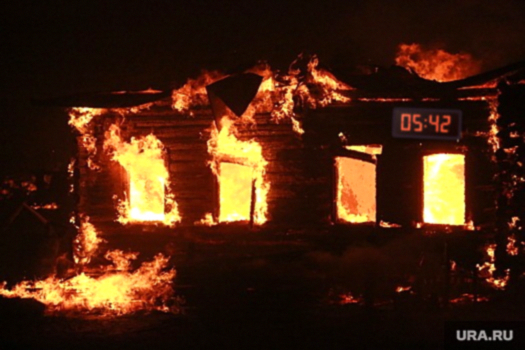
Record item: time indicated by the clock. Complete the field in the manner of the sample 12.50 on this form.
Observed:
5.42
